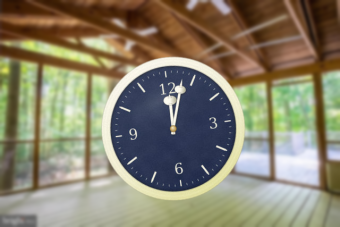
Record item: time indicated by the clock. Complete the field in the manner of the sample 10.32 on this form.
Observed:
12.03
